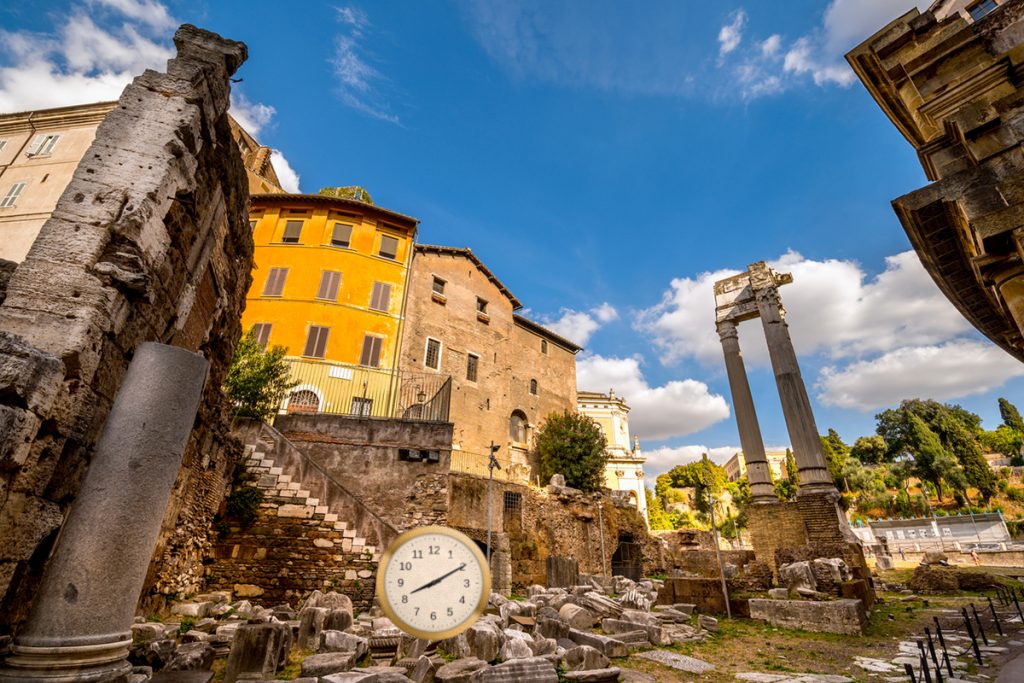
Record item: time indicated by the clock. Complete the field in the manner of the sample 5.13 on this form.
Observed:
8.10
